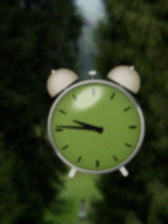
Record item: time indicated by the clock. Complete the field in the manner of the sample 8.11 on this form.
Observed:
9.46
